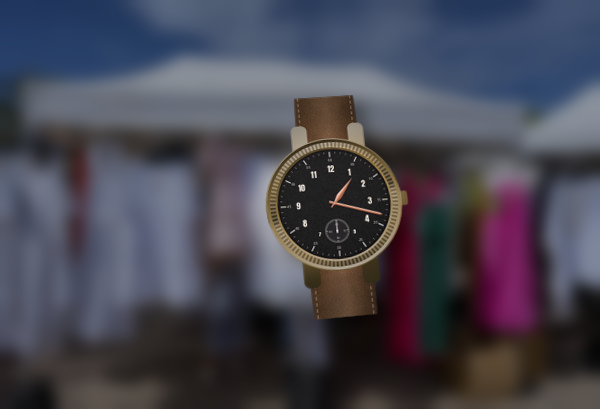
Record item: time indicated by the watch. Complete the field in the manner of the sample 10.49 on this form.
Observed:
1.18
